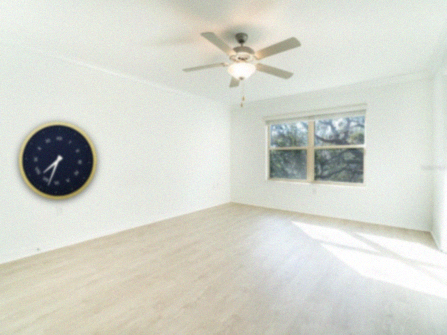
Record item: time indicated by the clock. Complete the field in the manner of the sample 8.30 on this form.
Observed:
7.33
